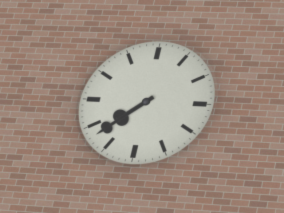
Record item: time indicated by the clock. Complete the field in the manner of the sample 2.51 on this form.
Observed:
7.38
